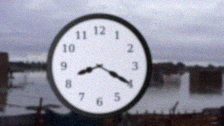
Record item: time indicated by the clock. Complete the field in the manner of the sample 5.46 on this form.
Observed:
8.20
